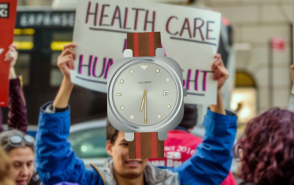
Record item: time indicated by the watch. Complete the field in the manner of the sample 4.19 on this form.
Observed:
6.30
